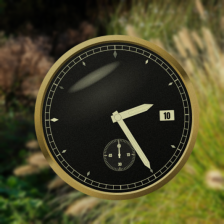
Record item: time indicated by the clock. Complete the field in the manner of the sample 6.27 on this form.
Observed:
2.25
